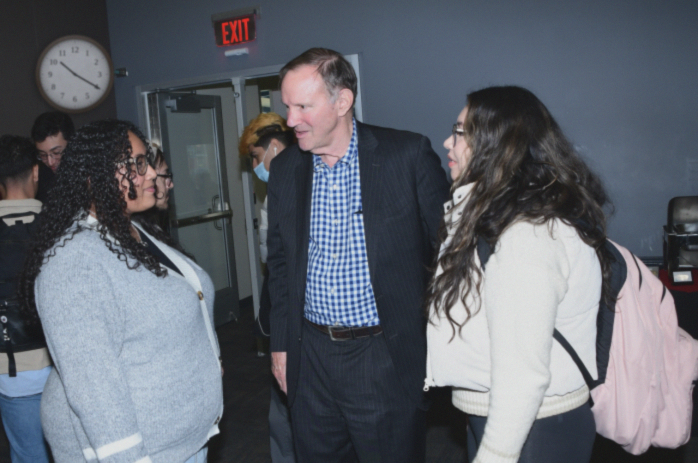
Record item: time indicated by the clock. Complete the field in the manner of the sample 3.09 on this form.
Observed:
10.20
